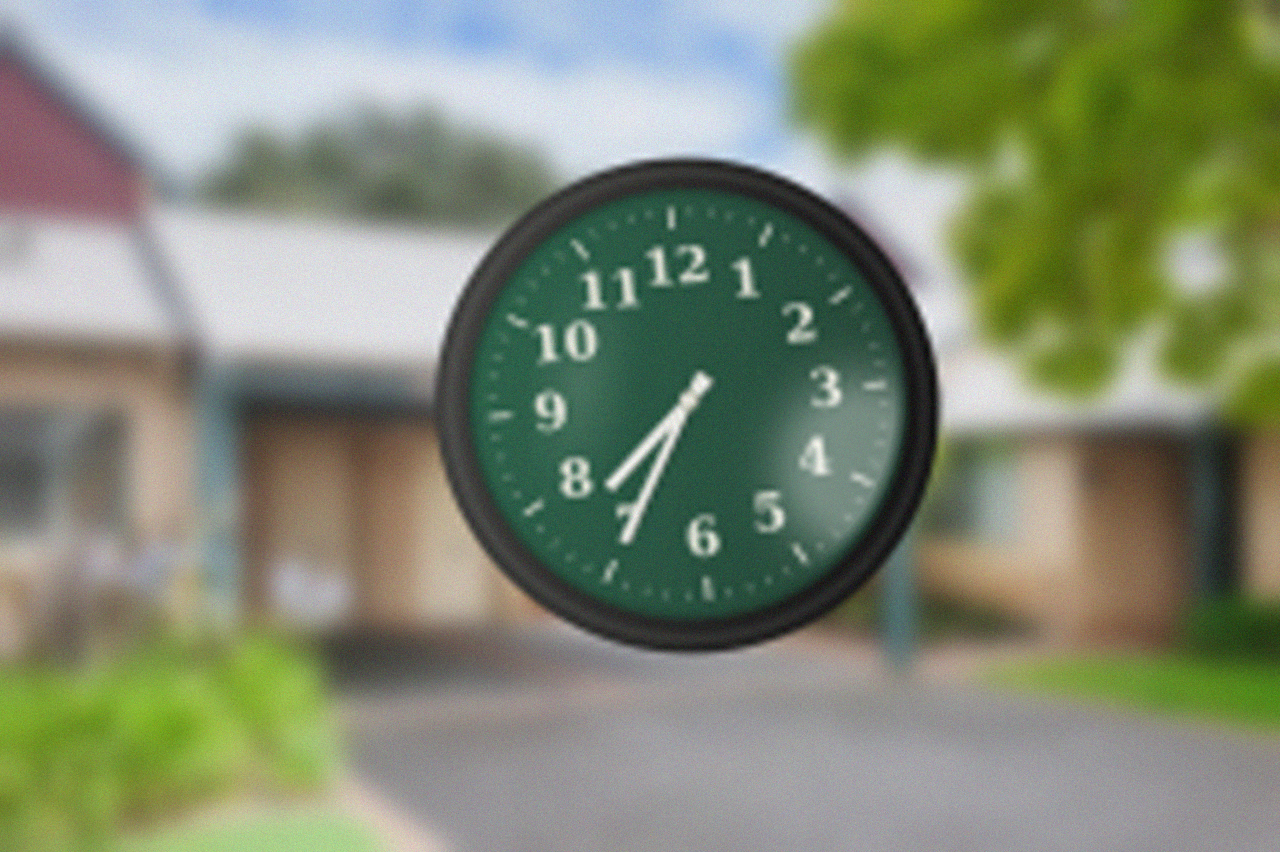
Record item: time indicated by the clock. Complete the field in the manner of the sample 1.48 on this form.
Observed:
7.35
